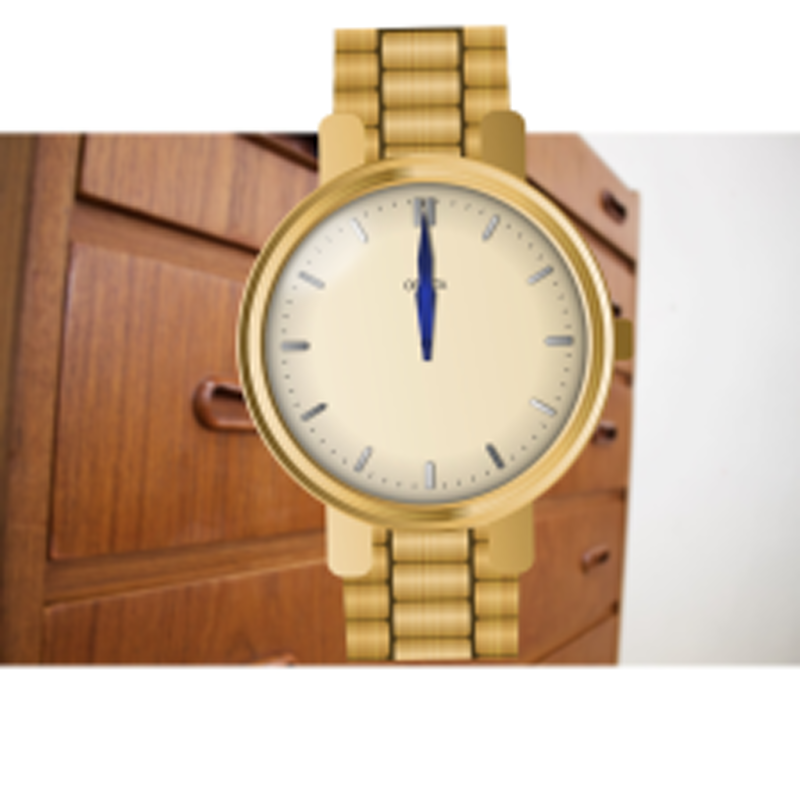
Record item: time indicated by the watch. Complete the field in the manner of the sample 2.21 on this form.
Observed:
12.00
